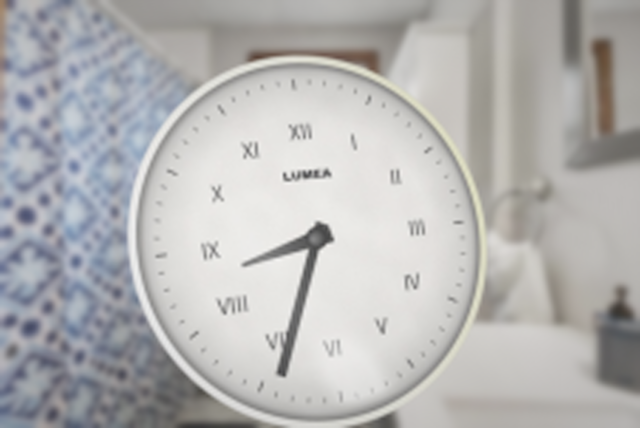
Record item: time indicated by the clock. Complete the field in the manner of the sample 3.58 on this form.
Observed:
8.34
